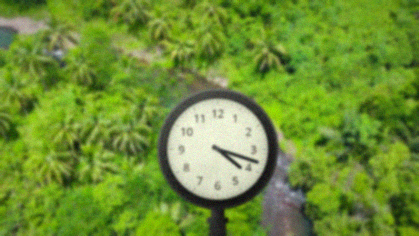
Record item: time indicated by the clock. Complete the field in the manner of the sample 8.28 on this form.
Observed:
4.18
